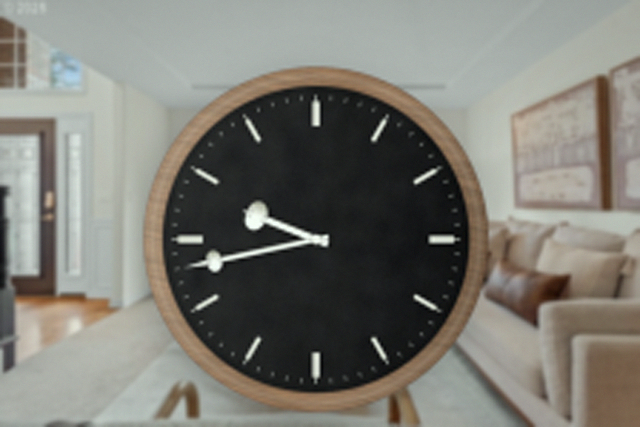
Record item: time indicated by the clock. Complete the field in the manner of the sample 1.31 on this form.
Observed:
9.43
